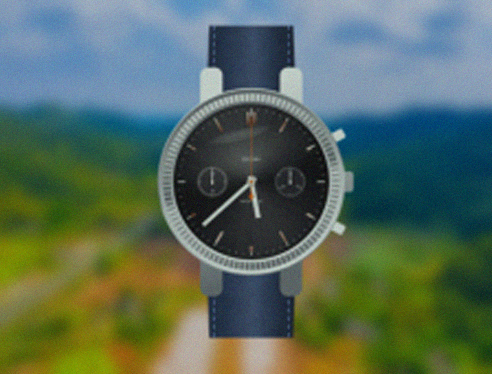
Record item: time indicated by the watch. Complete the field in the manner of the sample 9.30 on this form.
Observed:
5.38
